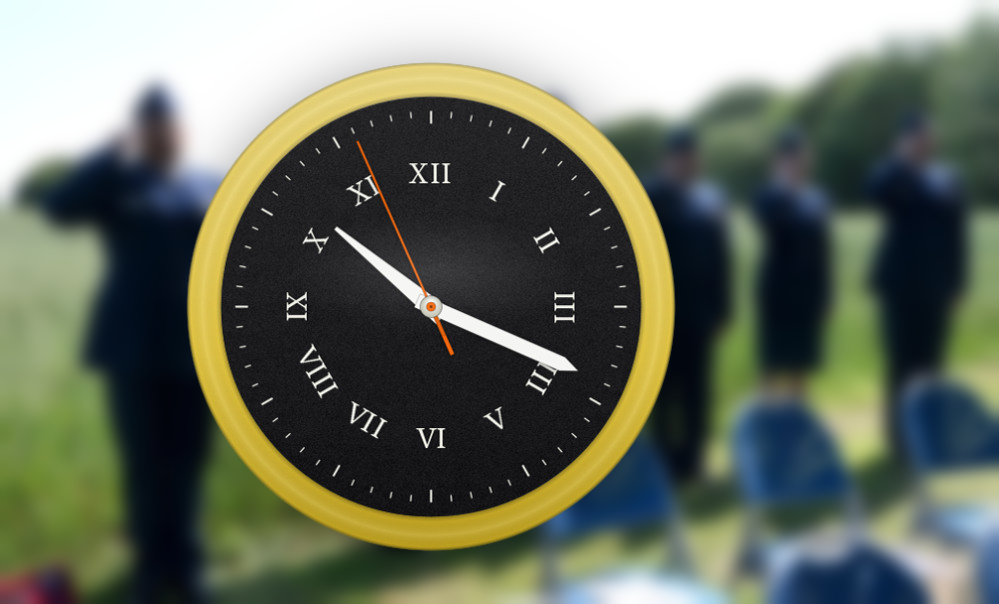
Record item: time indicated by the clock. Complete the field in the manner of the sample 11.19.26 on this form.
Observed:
10.18.56
